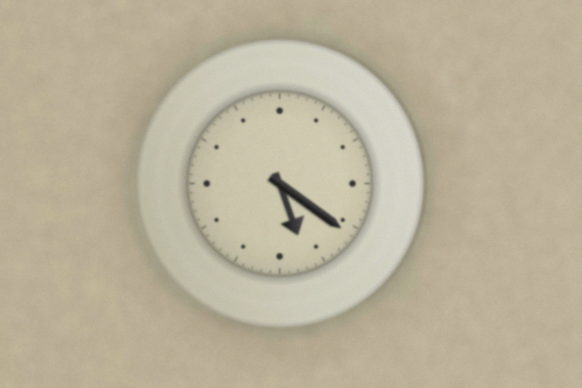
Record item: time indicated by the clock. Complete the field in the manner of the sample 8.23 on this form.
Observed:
5.21
